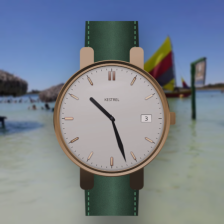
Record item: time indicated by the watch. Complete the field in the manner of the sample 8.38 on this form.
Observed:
10.27
